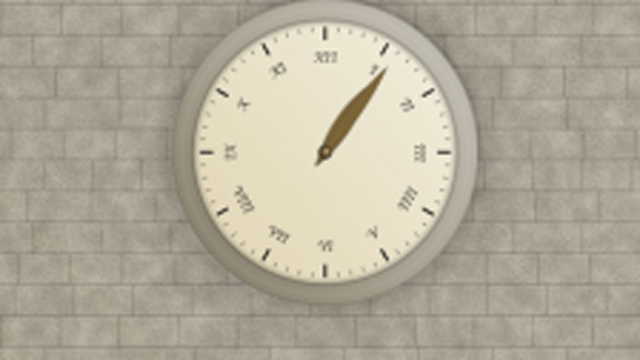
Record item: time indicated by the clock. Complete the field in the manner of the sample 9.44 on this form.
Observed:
1.06
